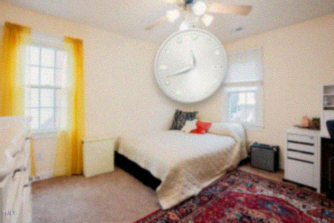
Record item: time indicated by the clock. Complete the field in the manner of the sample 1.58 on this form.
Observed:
11.42
